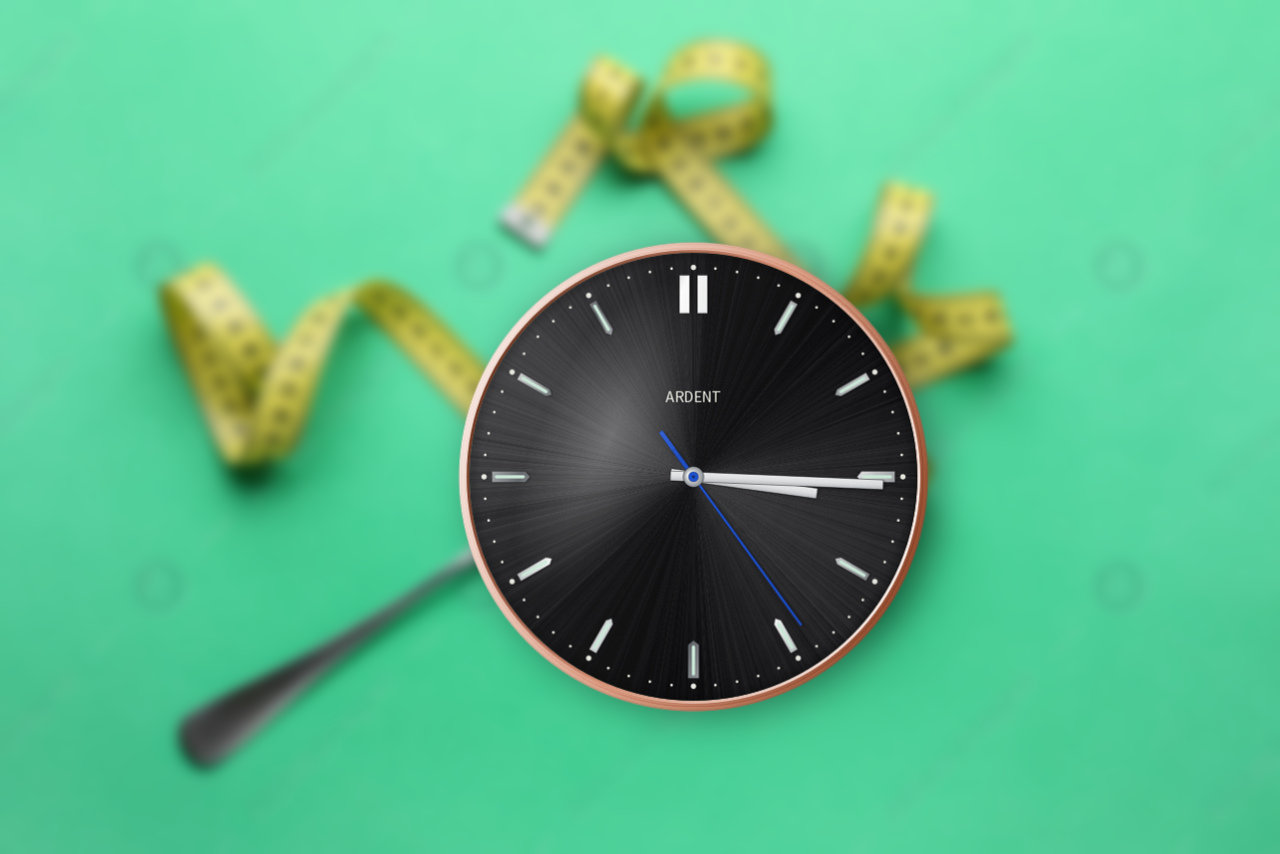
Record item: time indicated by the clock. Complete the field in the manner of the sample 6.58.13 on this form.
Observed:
3.15.24
